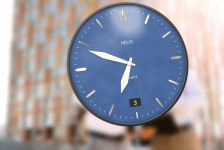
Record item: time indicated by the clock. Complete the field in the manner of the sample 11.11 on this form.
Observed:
6.49
